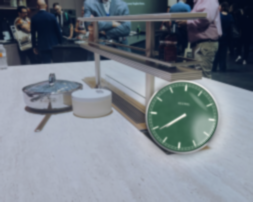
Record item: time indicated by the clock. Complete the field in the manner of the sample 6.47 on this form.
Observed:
7.39
